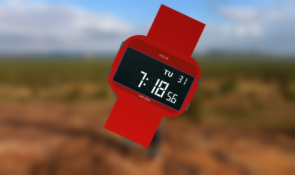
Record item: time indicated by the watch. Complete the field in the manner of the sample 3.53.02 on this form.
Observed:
7.18.56
